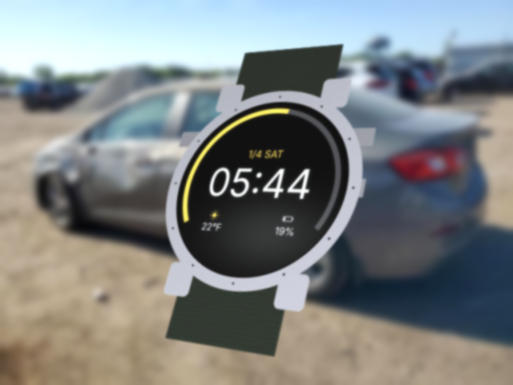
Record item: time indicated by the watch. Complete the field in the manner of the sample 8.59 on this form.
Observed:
5.44
